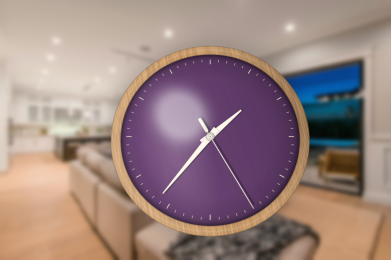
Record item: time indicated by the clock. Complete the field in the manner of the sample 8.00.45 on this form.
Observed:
1.36.25
